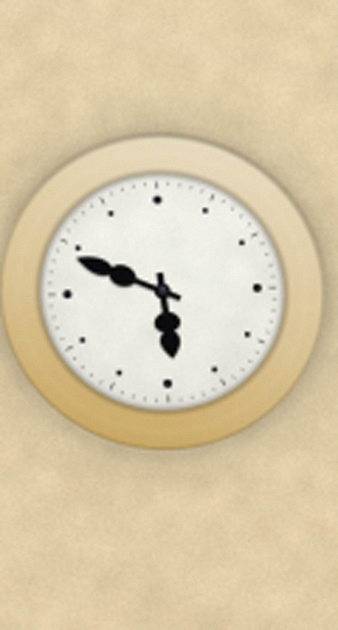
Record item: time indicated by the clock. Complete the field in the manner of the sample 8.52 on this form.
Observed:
5.49
